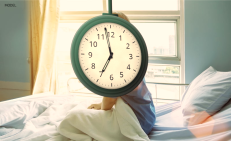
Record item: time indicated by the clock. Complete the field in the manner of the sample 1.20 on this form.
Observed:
6.58
